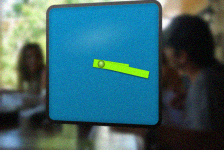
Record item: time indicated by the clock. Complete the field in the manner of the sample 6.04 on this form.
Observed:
3.17
